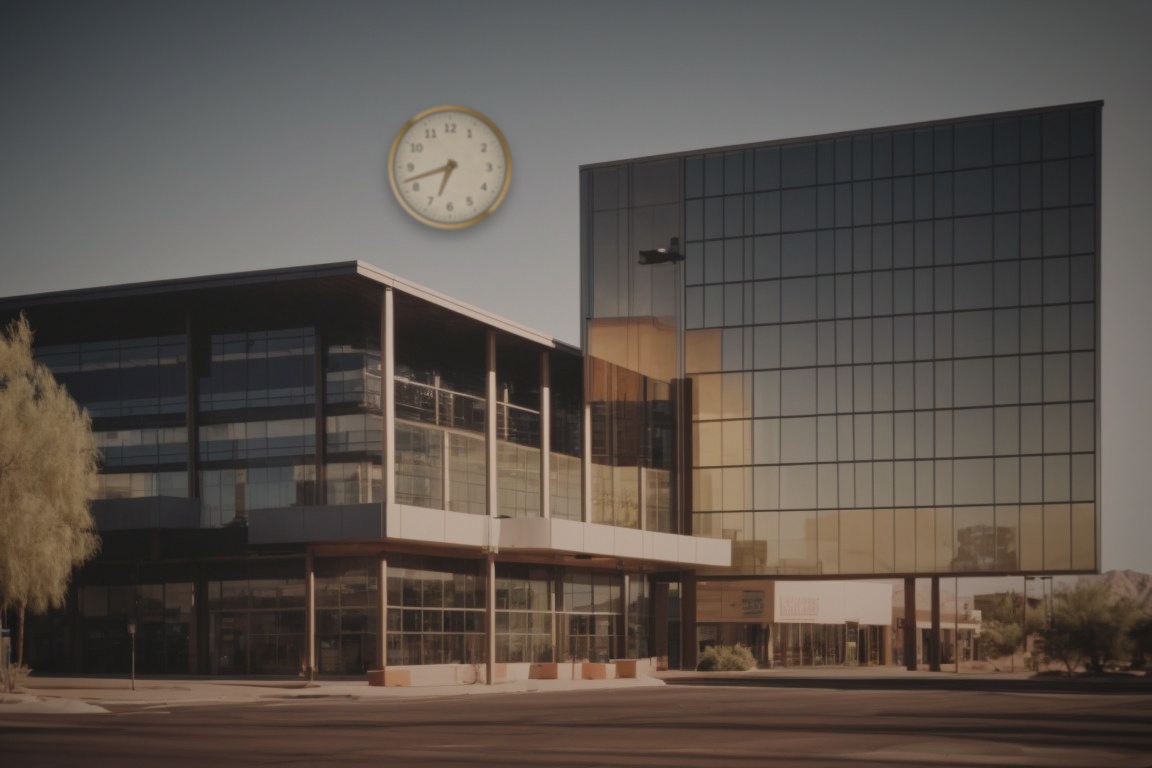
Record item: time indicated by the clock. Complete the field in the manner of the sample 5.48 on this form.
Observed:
6.42
